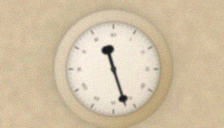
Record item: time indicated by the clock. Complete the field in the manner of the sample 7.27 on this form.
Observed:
11.27
